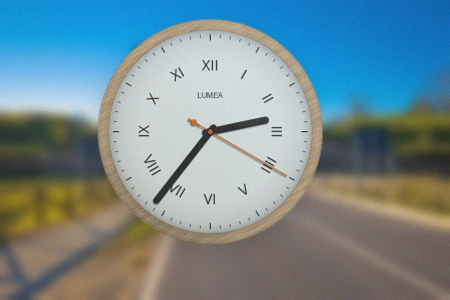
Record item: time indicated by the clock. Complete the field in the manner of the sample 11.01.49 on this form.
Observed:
2.36.20
